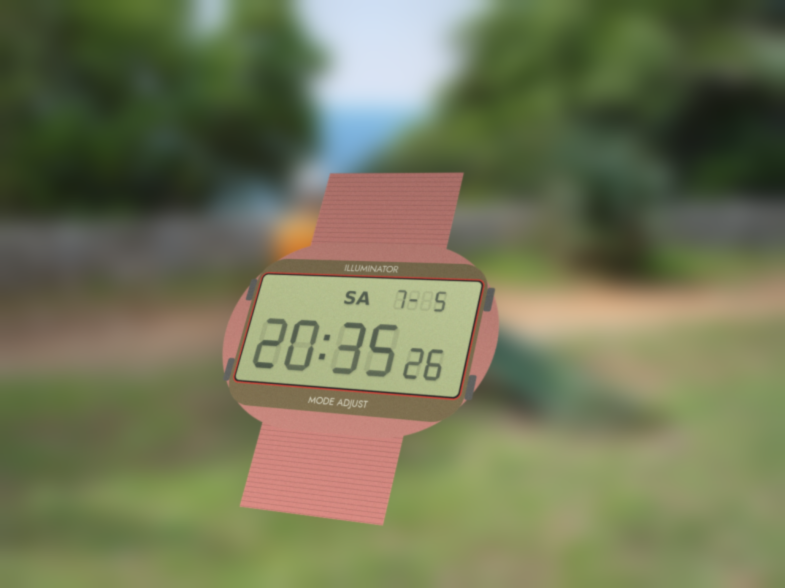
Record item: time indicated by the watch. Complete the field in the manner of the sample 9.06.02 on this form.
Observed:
20.35.26
